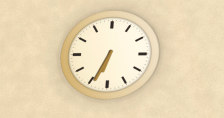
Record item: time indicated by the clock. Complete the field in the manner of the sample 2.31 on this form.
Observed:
6.34
